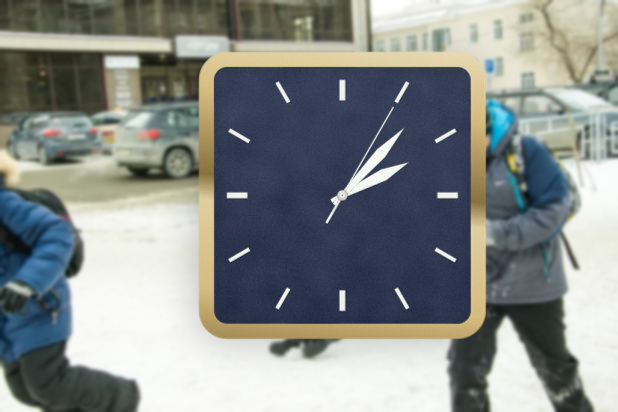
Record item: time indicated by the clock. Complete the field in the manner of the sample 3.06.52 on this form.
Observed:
2.07.05
